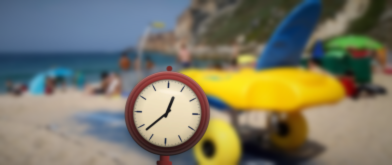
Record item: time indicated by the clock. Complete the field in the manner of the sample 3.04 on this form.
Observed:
12.38
